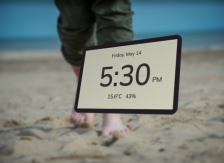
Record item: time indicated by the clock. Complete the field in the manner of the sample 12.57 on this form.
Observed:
5.30
